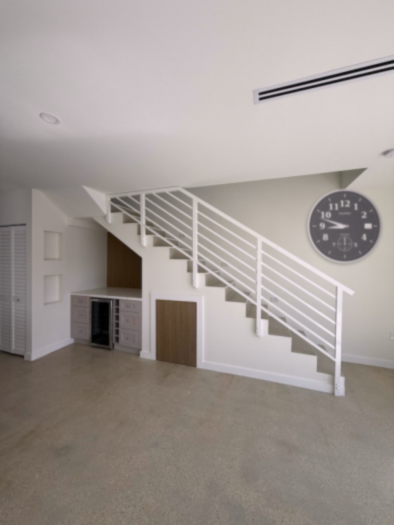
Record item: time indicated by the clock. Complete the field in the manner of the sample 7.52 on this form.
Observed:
8.48
